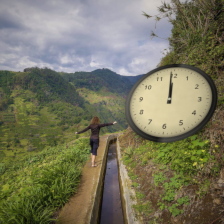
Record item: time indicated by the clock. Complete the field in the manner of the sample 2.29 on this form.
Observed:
11.59
